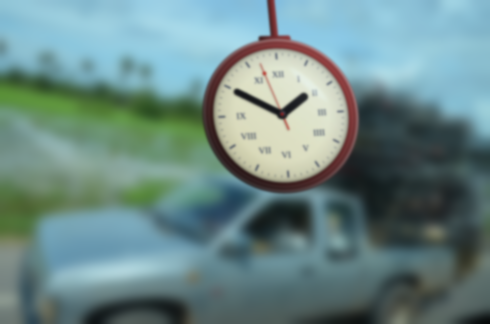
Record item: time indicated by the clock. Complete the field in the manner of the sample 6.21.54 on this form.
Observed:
1.49.57
